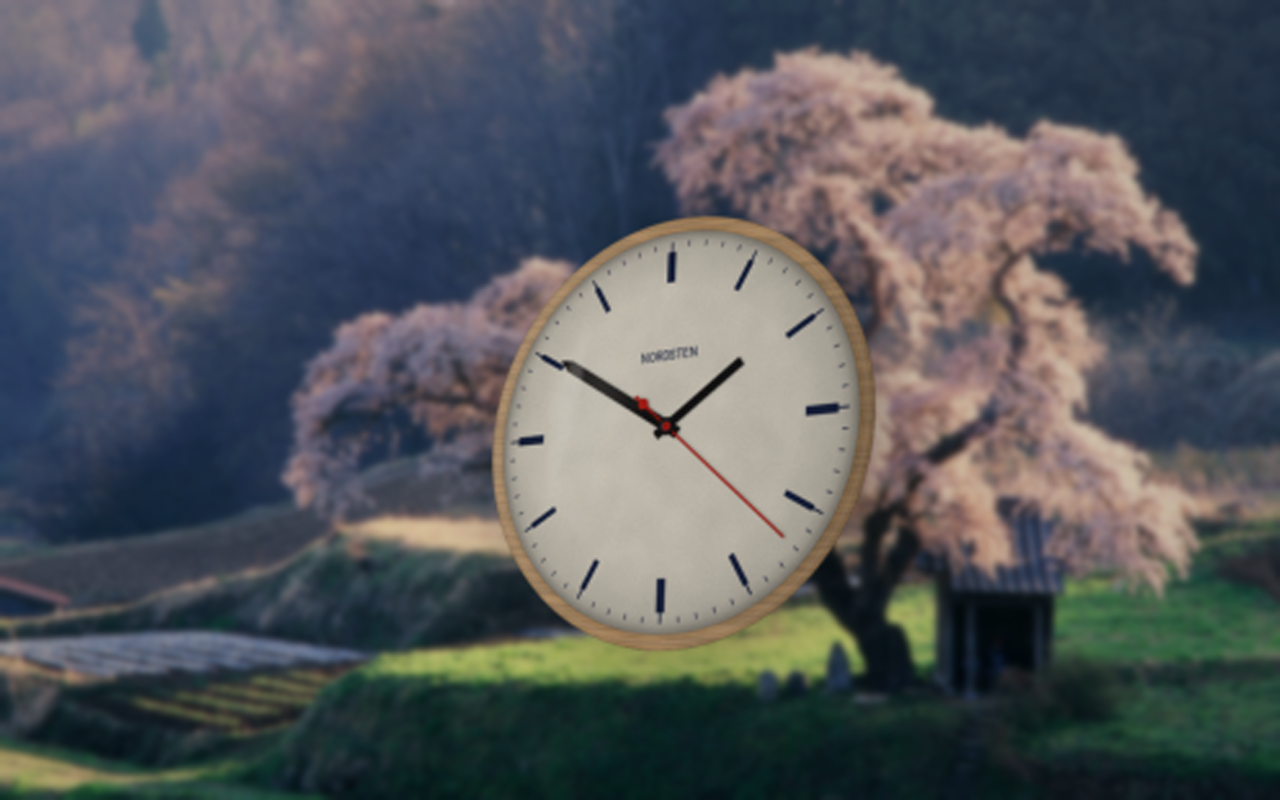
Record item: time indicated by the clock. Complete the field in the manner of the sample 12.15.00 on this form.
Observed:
1.50.22
